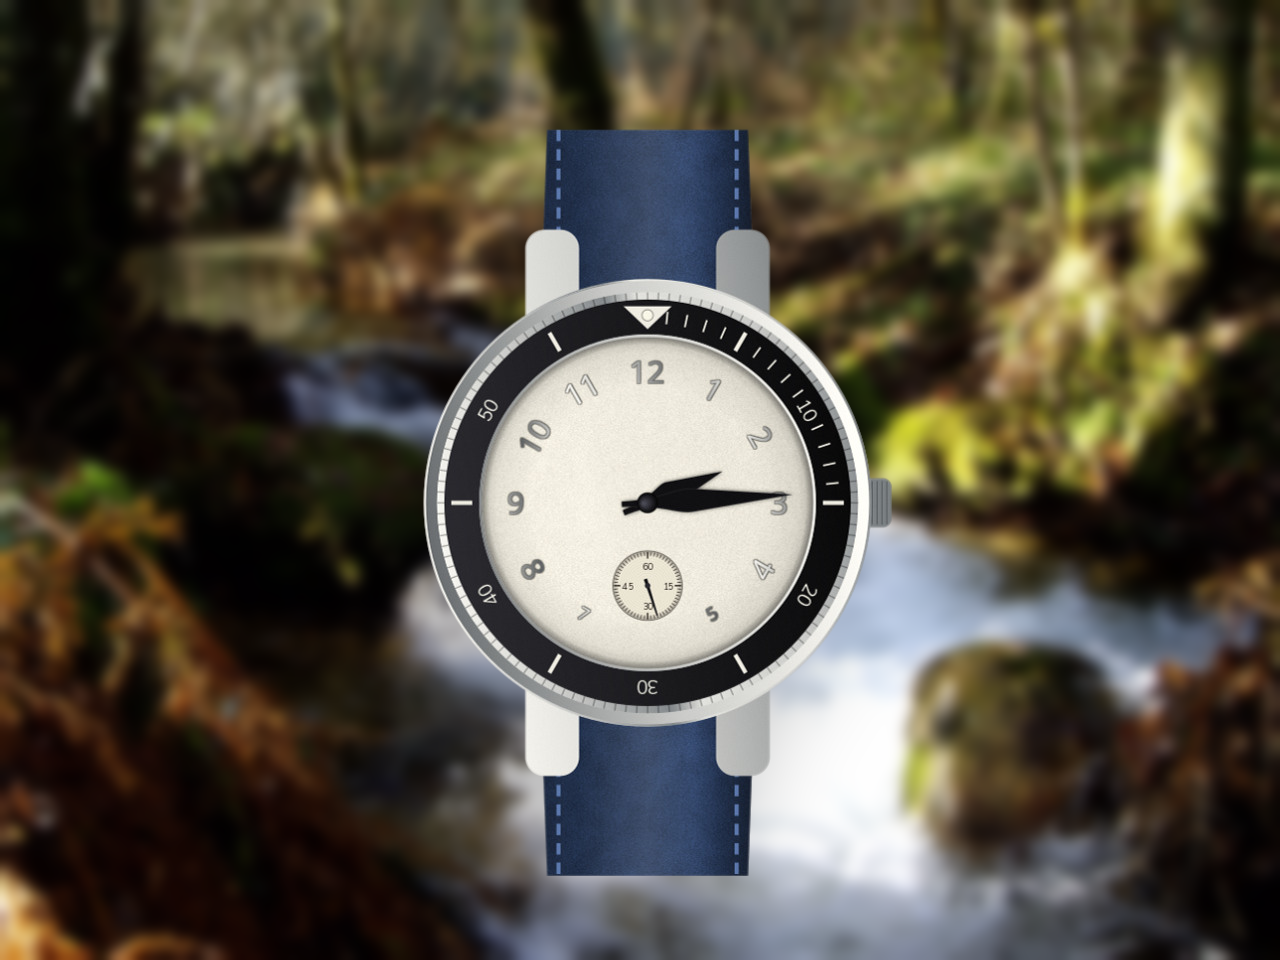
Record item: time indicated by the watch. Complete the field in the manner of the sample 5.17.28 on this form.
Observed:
2.14.27
